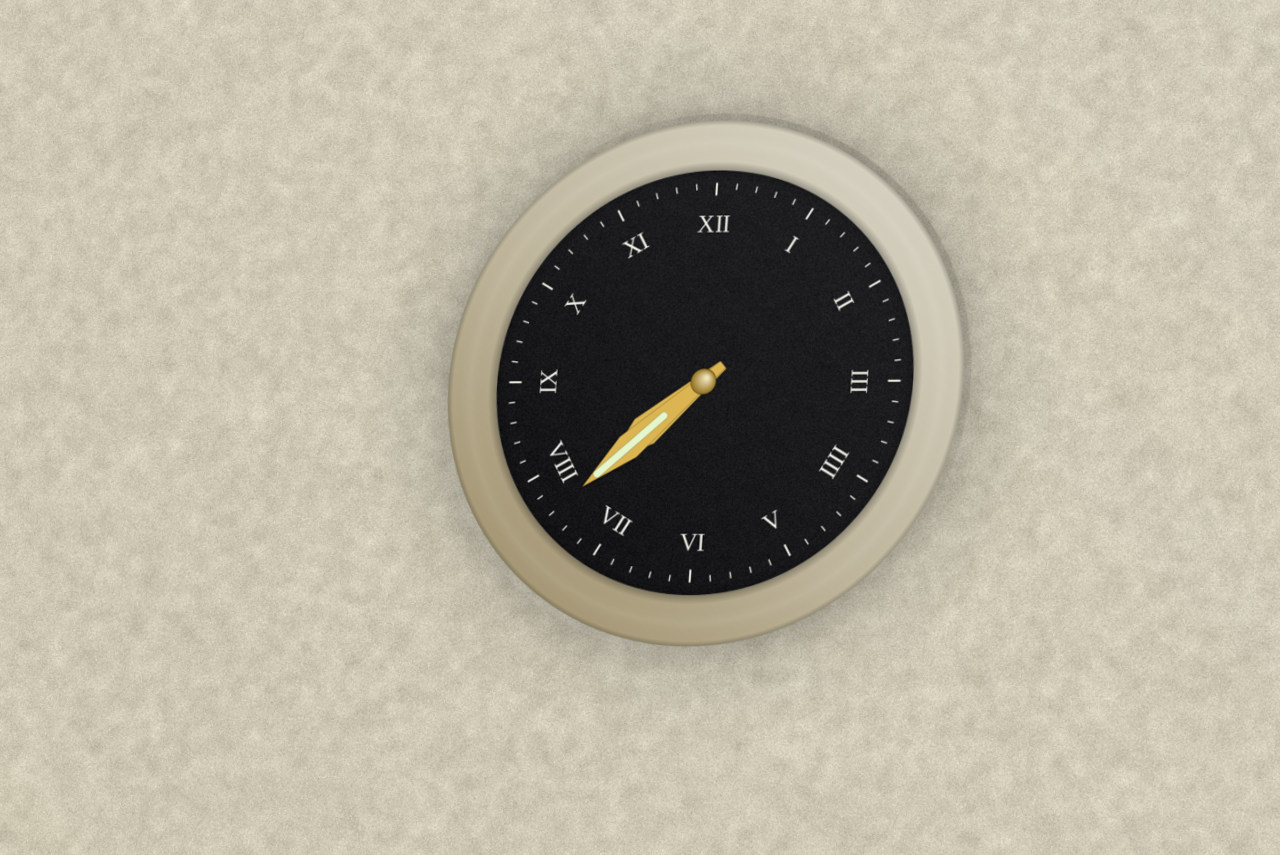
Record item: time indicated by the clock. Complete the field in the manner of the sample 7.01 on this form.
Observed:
7.38
